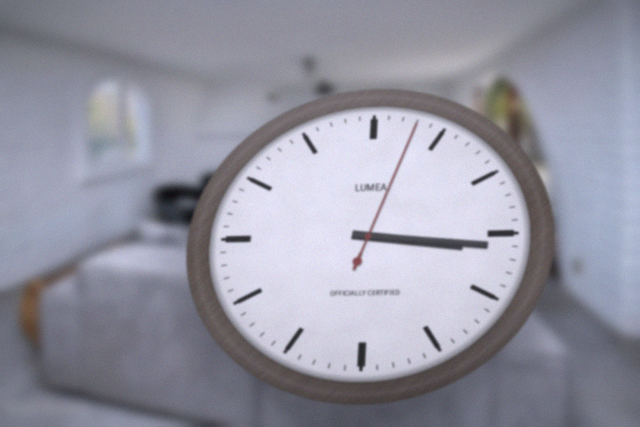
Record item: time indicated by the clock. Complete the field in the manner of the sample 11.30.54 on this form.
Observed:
3.16.03
